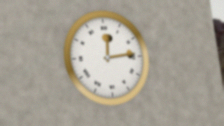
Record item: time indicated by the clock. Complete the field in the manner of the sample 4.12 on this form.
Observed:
12.14
